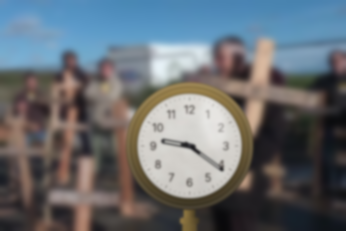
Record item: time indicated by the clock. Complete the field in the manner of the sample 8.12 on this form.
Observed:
9.21
